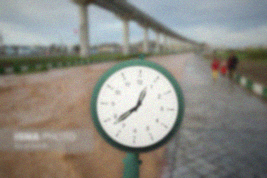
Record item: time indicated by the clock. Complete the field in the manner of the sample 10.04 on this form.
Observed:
12.38
